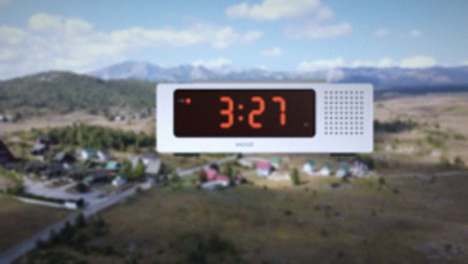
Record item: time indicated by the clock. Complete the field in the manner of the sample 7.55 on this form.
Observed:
3.27
